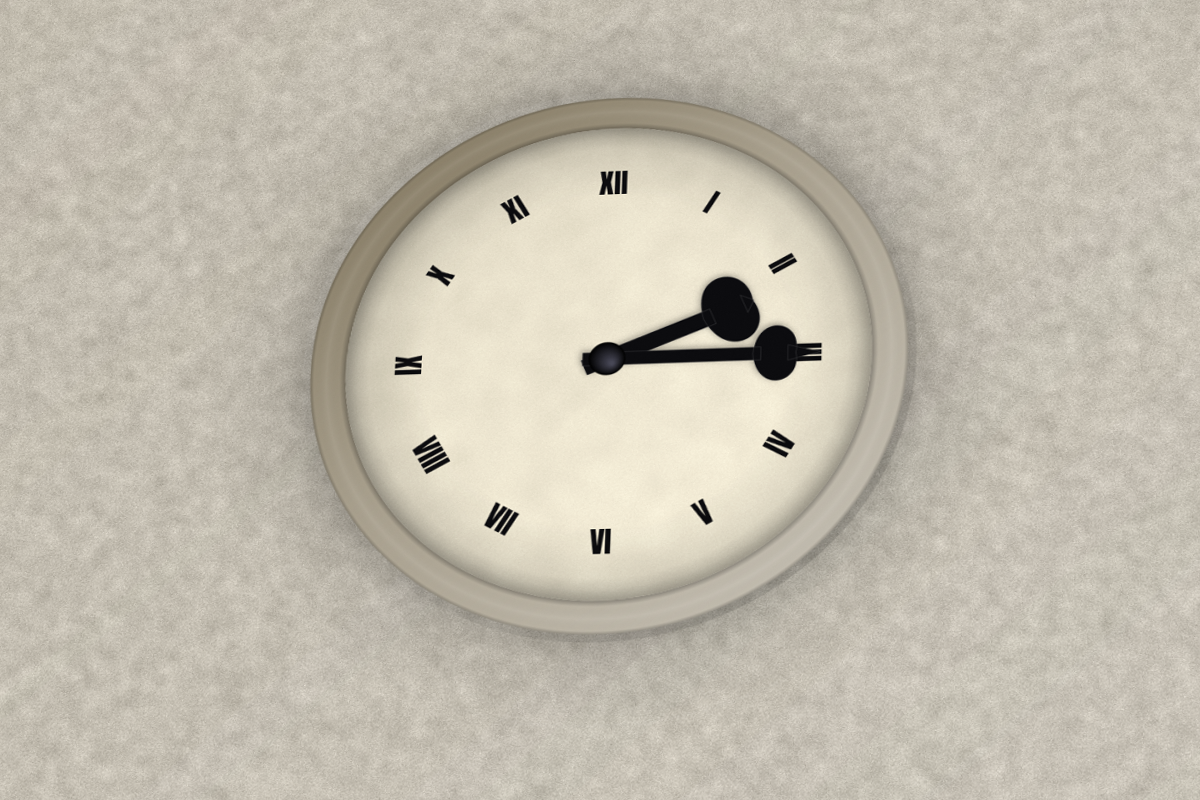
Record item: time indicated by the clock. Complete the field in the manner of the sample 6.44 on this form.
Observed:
2.15
